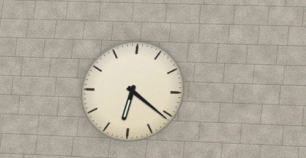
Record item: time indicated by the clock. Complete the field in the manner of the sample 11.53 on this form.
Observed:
6.21
